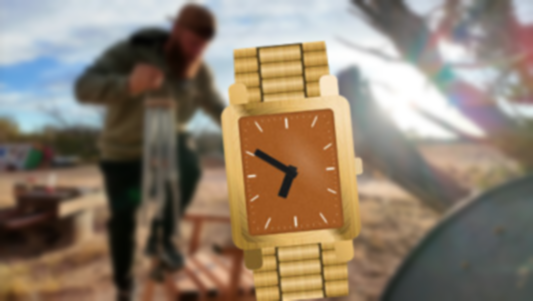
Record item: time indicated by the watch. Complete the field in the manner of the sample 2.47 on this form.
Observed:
6.51
